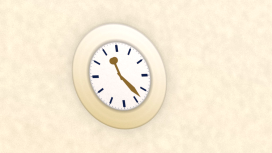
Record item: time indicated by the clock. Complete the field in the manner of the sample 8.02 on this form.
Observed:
11.23
